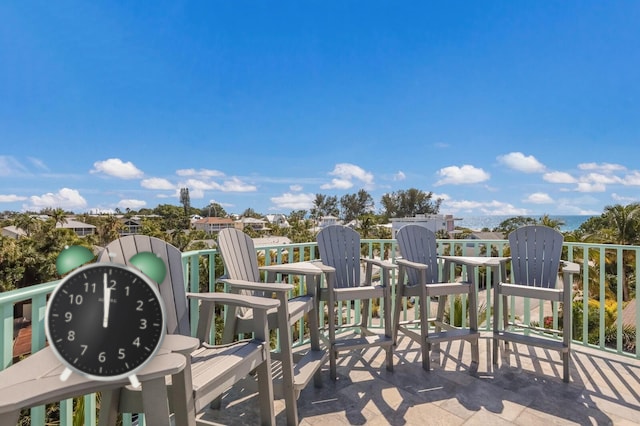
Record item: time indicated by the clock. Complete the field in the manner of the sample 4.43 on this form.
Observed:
11.59
